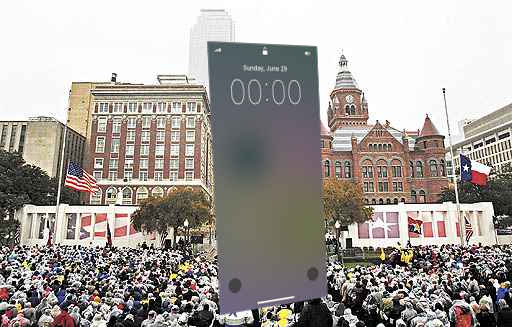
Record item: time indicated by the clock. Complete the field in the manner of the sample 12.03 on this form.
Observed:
0.00
